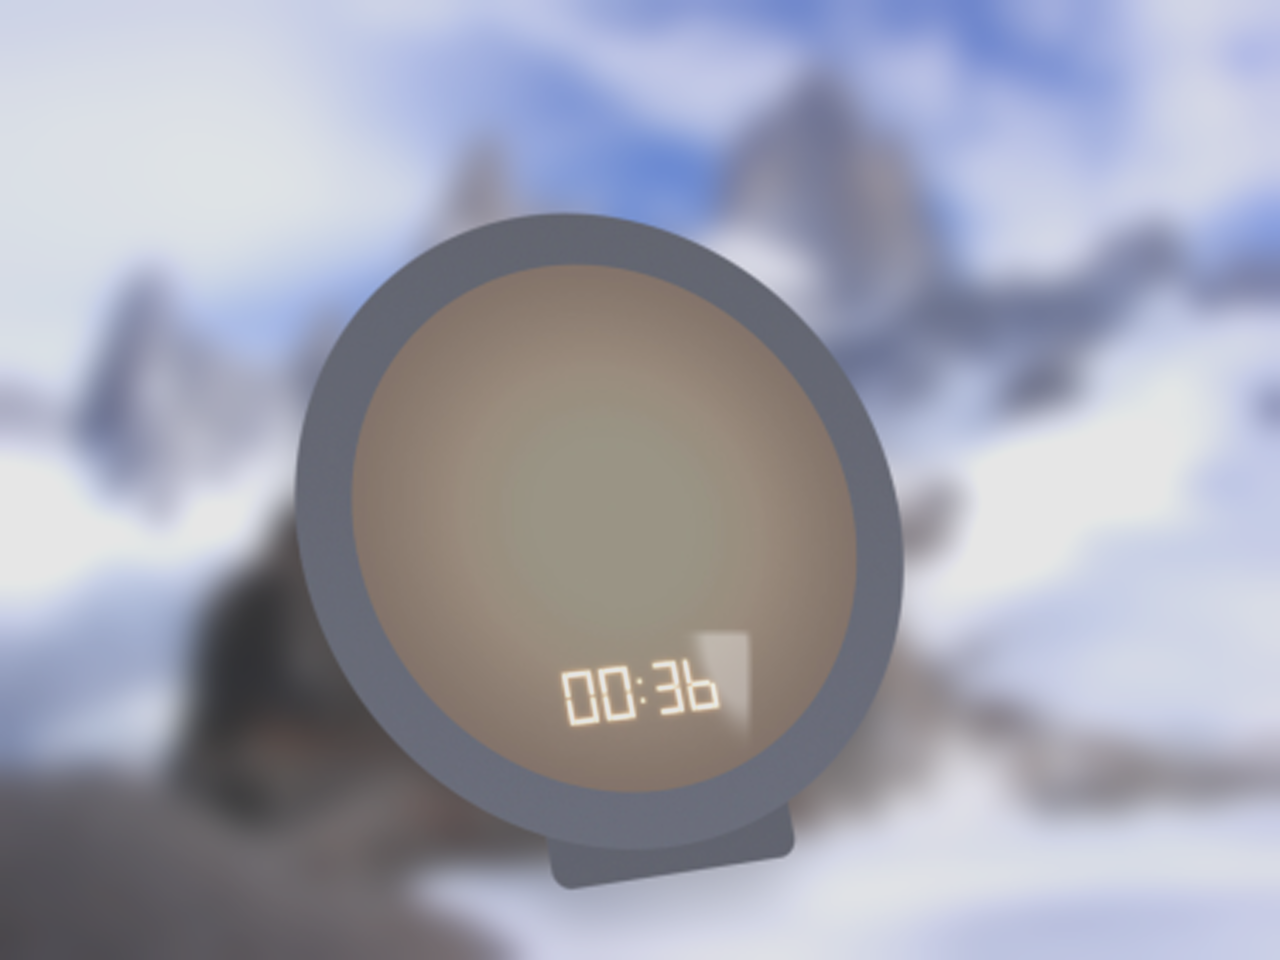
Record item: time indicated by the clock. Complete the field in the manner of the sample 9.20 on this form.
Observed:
0.36
